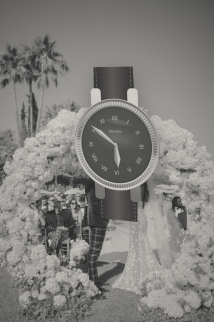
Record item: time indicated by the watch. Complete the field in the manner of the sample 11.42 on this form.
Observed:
5.51
